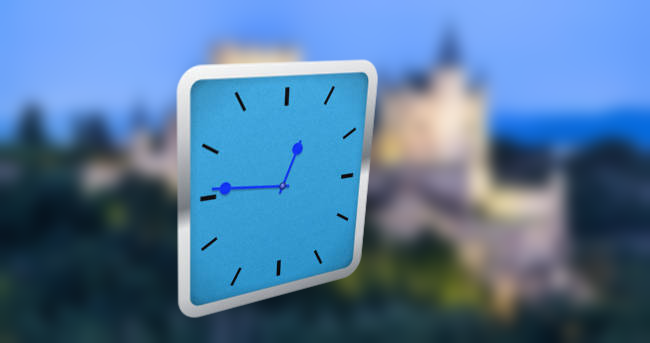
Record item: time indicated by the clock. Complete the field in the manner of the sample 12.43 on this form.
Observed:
12.46
